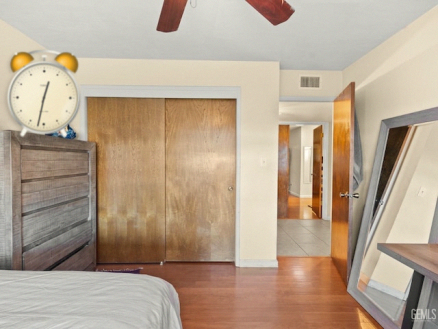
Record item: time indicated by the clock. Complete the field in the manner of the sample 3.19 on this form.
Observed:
12.32
